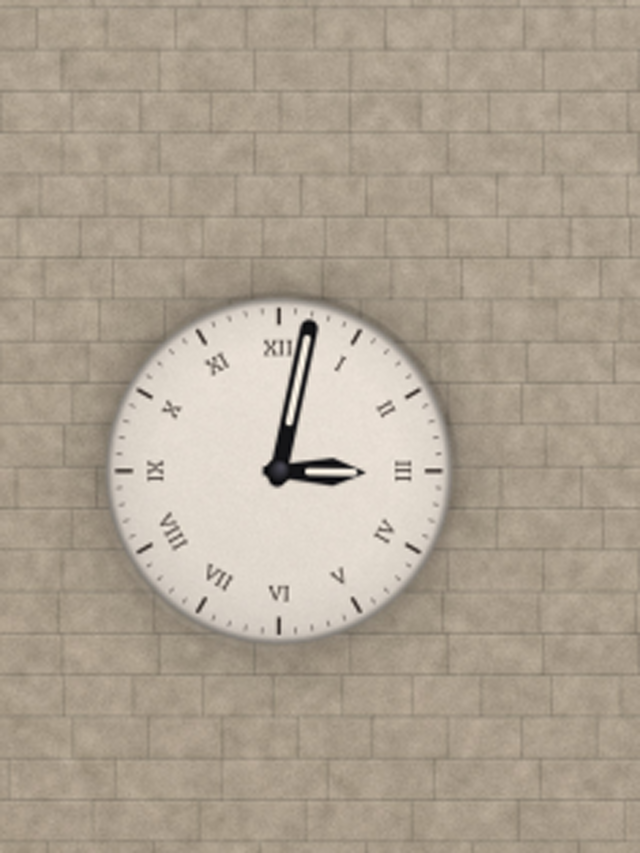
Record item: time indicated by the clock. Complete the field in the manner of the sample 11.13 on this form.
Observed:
3.02
